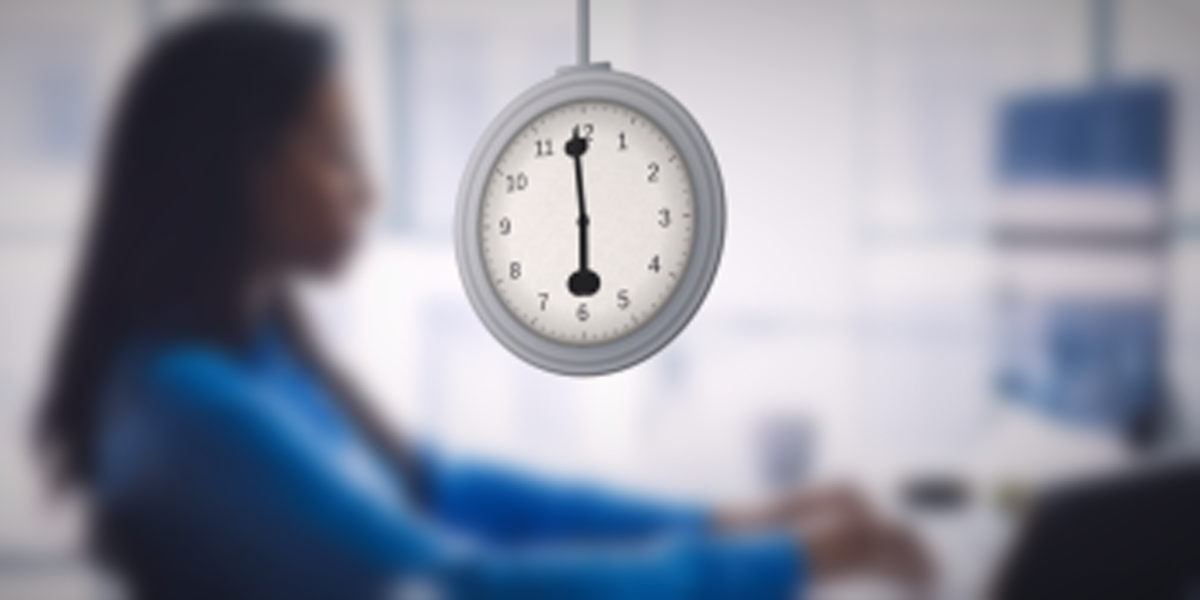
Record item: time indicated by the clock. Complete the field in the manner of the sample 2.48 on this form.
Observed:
5.59
